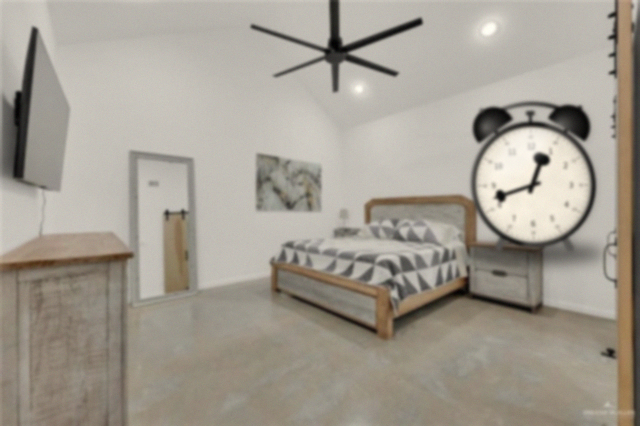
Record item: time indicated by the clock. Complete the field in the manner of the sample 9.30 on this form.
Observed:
12.42
